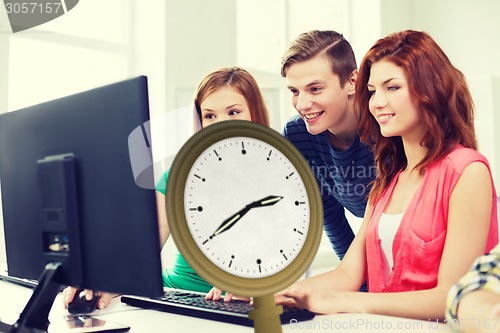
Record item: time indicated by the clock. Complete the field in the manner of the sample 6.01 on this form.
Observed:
2.40
